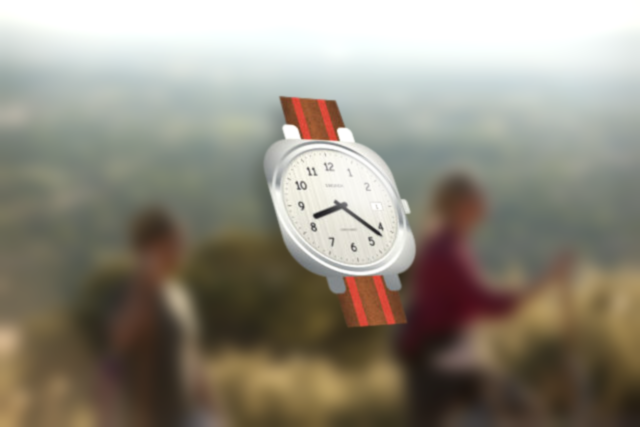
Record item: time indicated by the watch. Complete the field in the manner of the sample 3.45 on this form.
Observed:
8.22
